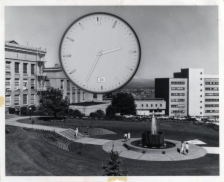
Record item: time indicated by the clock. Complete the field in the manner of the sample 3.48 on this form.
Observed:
2.35
